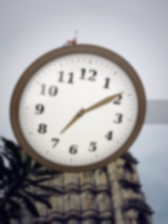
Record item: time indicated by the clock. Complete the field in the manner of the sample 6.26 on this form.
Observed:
7.09
